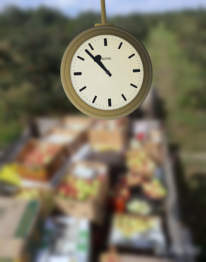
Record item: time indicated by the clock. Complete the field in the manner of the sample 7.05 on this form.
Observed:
10.53
